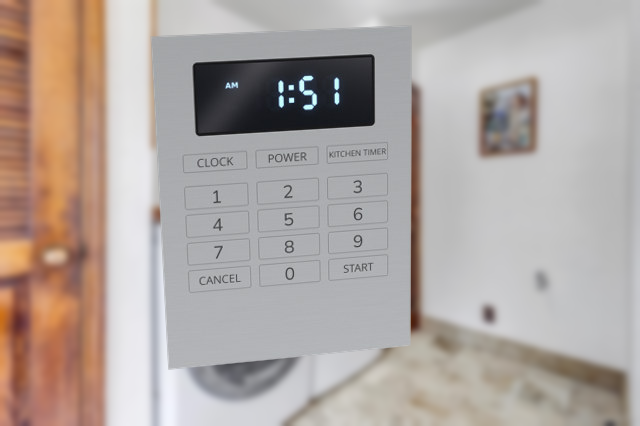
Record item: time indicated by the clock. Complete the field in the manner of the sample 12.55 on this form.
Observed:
1.51
